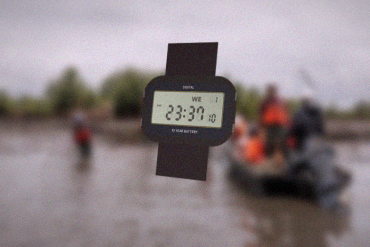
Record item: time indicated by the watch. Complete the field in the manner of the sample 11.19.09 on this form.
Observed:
23.37.10
